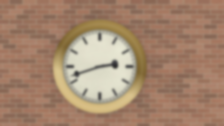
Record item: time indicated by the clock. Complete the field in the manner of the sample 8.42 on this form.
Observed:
2.42
